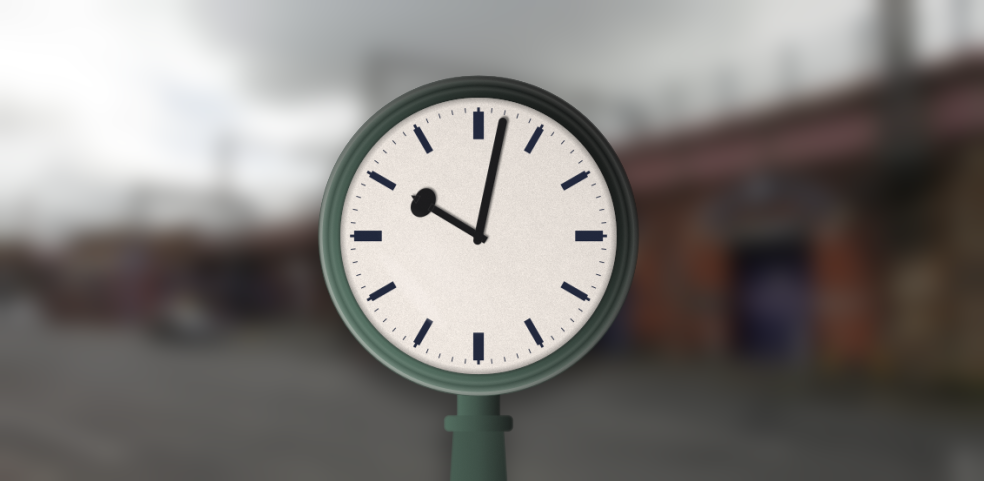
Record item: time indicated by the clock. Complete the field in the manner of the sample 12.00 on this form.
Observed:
10.02
